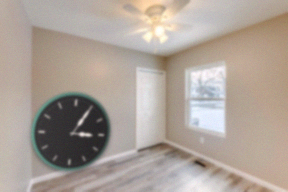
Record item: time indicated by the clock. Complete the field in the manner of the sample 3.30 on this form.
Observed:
3.05
